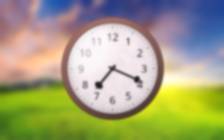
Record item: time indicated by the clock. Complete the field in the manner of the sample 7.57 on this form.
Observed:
7.19
